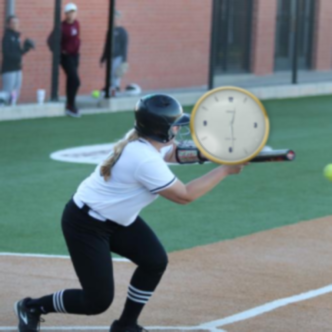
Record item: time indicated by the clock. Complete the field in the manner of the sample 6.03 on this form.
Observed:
12.29
